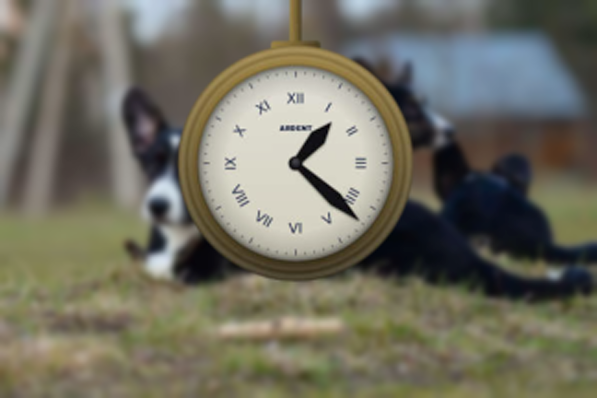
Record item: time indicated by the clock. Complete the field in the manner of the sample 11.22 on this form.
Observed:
1.22
